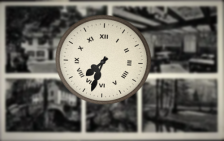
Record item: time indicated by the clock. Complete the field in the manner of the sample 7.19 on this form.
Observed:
7.33
